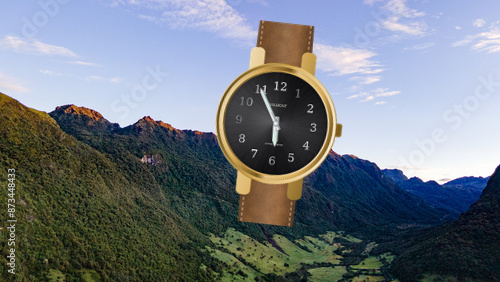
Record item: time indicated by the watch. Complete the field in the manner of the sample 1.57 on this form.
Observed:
5.55
